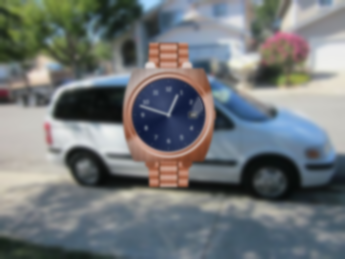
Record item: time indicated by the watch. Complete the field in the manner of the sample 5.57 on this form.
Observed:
12.48
